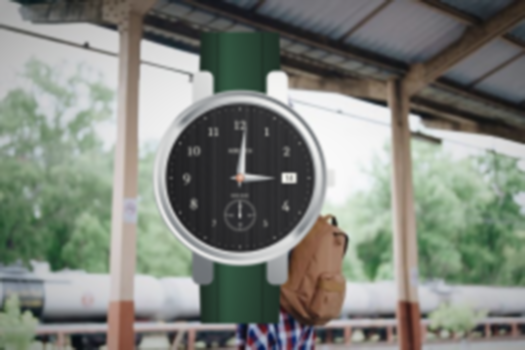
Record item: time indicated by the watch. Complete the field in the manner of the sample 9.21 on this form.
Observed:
3.01
